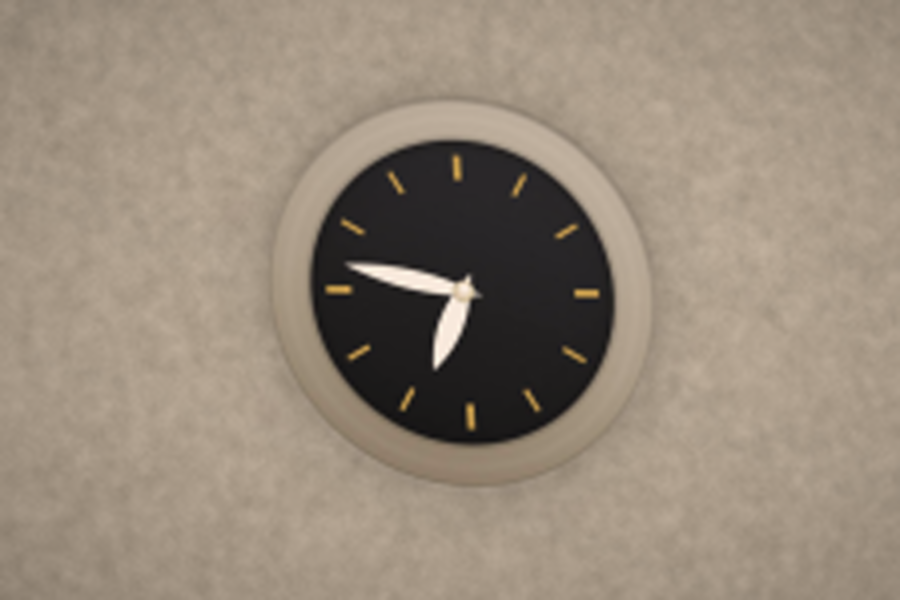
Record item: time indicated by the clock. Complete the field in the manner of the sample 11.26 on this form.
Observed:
6.47
